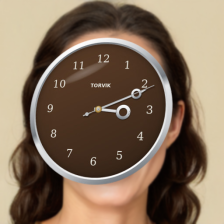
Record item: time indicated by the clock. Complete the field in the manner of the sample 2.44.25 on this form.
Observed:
3.11.11
